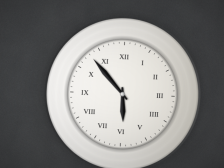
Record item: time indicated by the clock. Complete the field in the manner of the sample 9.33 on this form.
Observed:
5.53
